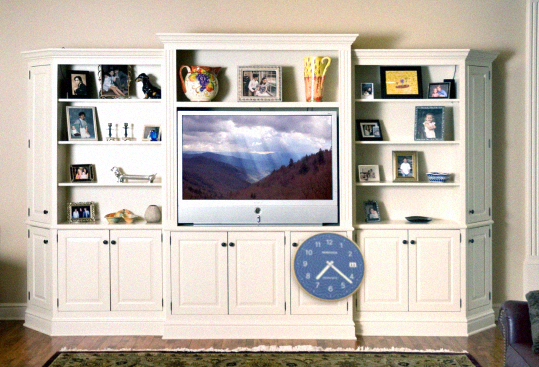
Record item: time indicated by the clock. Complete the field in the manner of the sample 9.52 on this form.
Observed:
7.22
